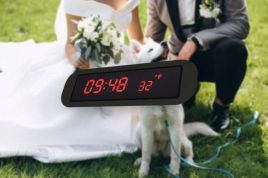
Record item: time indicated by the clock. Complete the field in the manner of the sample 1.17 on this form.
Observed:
9.48
